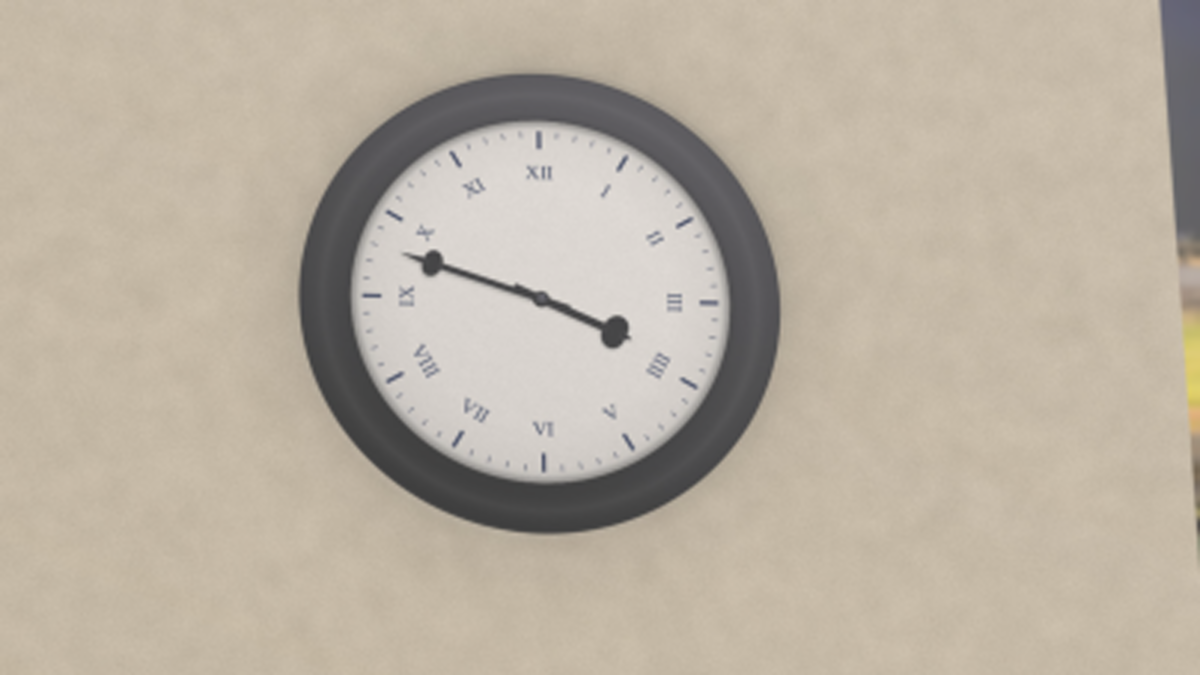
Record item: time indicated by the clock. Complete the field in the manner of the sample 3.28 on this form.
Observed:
3.48
